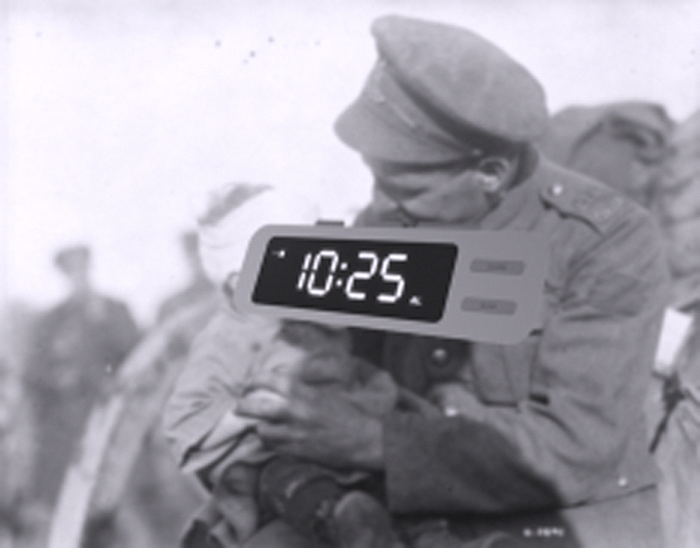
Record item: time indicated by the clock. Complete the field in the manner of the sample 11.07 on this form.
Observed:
10.25
